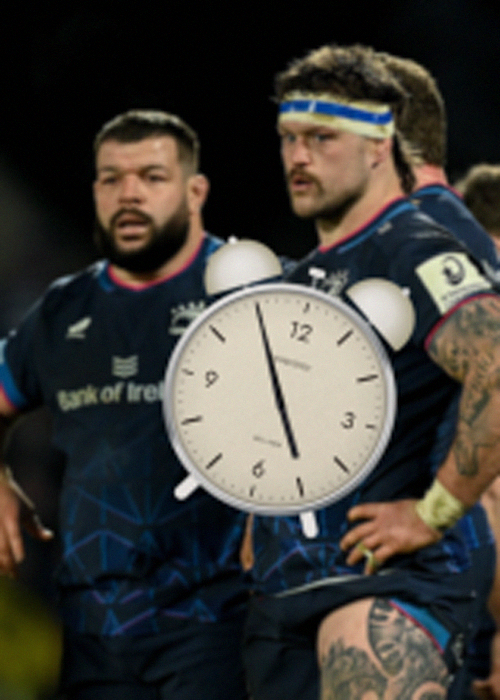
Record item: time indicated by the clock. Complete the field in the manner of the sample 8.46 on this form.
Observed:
4.55
